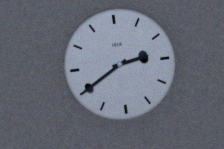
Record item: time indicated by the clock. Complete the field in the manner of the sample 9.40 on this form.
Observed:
2.40
